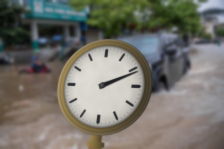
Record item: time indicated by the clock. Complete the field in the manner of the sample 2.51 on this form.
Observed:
2.11
